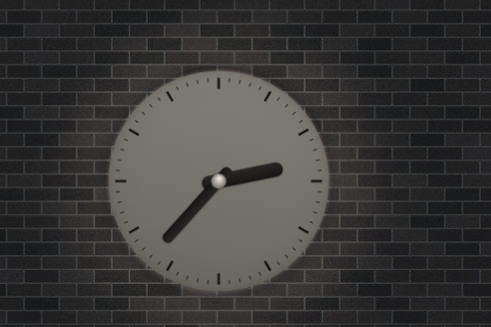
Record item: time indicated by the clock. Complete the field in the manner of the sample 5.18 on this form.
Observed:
2.37
